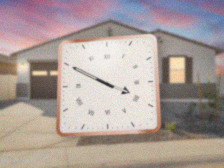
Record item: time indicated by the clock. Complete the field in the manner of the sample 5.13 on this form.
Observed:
3.50
